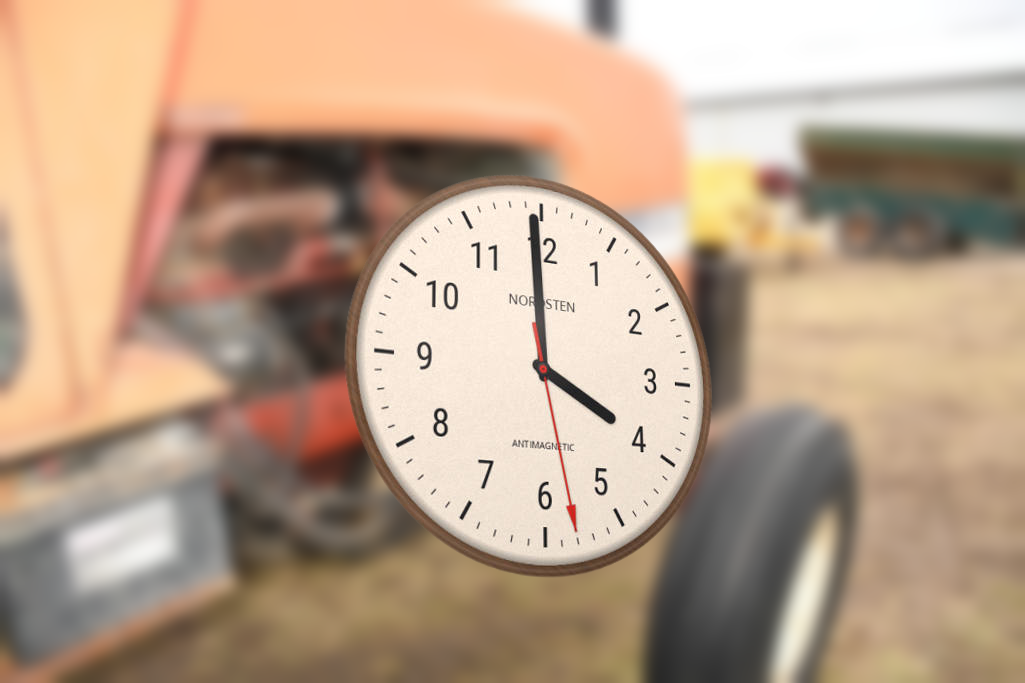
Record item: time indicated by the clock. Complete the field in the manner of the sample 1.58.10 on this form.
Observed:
3.59.28
